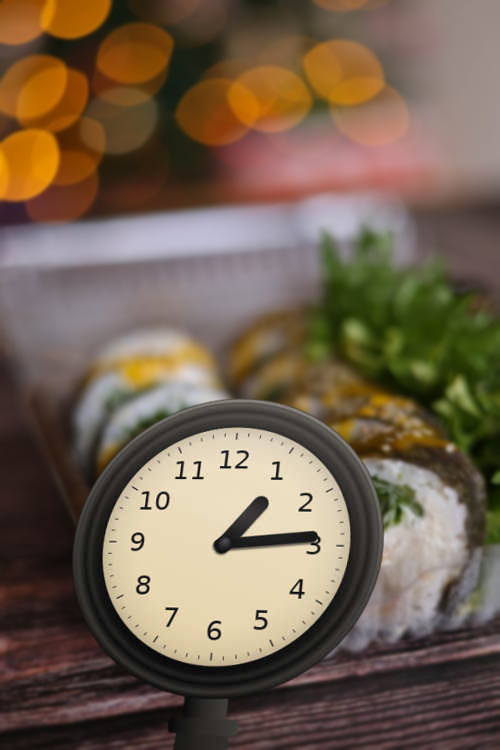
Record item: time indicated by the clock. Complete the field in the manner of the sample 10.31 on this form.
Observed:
1.14
